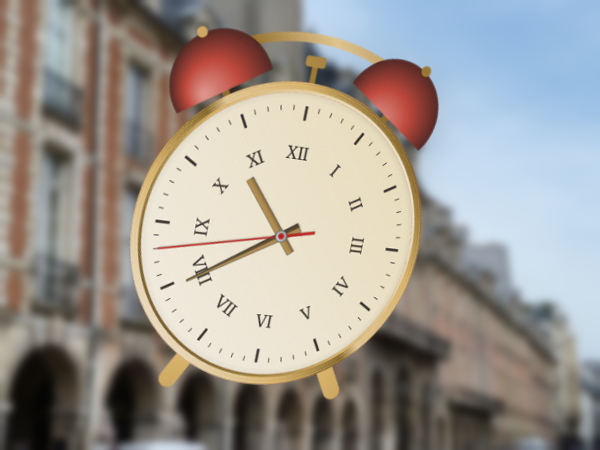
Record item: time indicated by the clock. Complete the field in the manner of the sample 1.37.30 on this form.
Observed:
10.39.43
